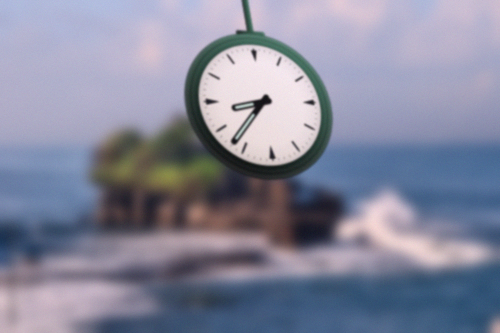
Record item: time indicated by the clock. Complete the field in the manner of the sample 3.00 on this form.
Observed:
8.37
